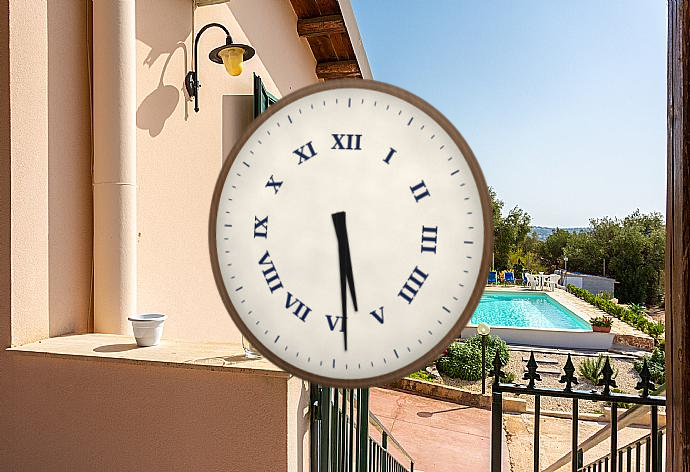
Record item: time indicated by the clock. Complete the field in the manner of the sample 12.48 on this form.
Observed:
5.29
